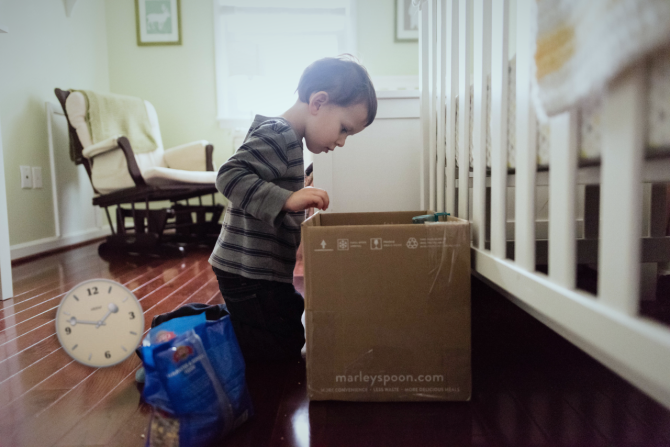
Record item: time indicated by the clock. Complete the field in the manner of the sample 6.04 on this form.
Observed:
1.48
